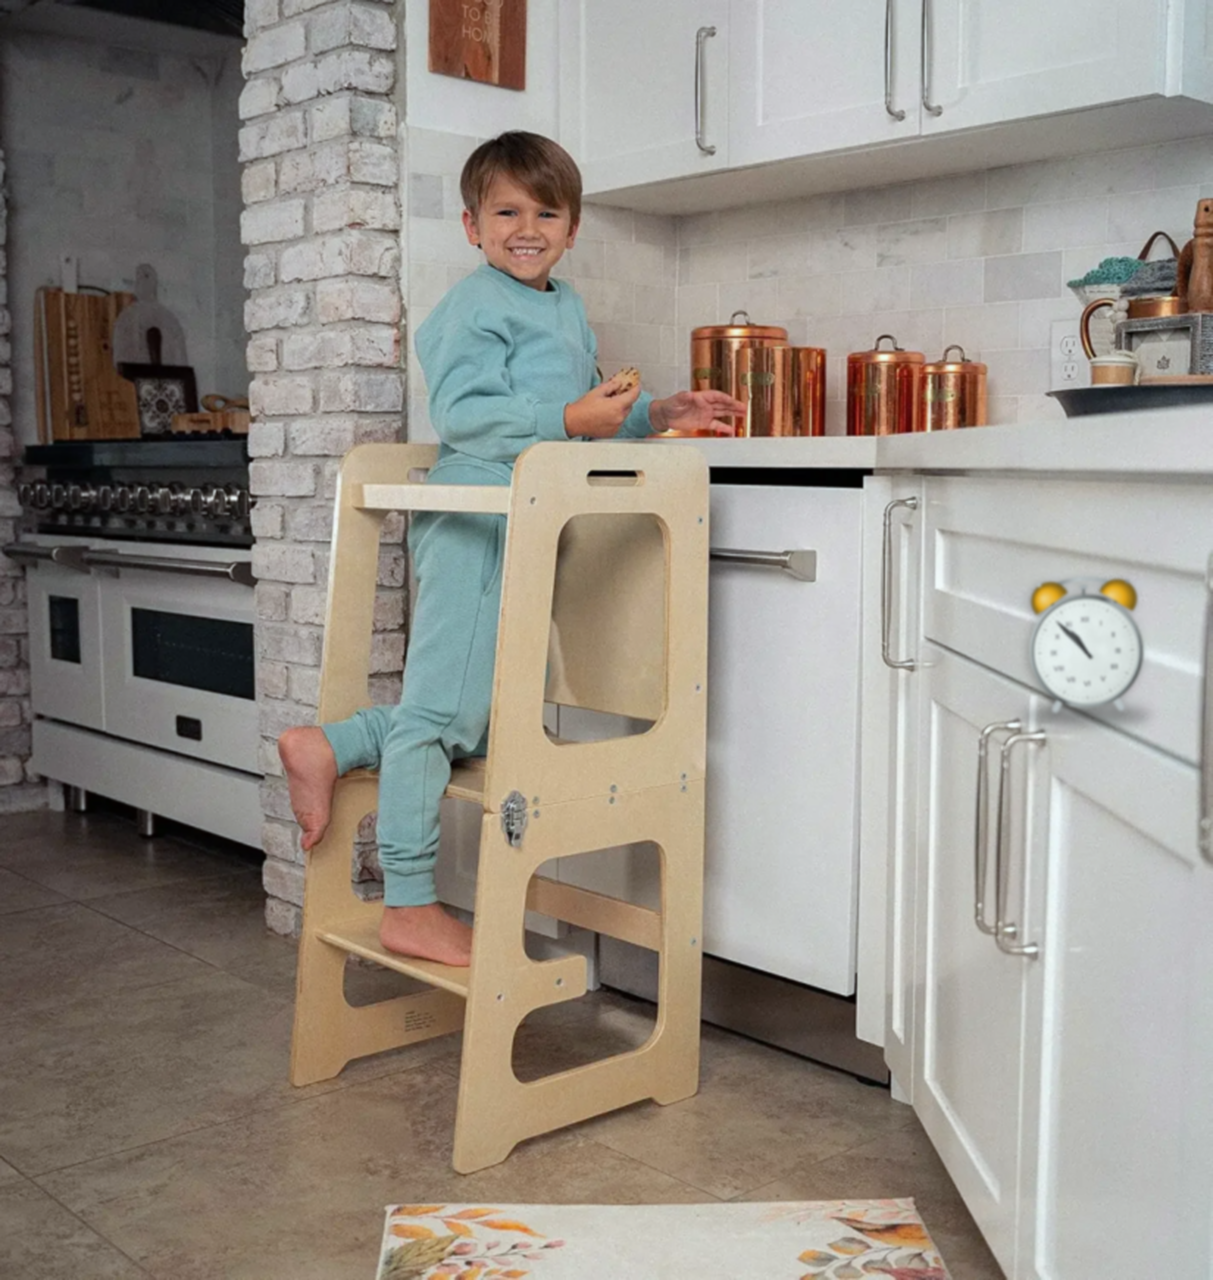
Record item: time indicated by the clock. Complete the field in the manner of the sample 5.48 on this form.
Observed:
10.53
